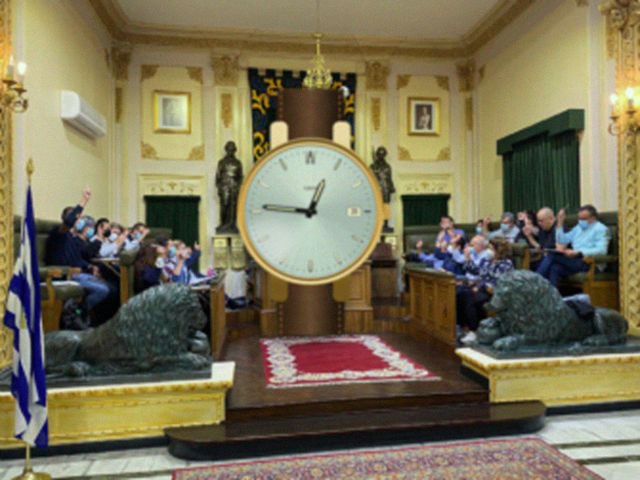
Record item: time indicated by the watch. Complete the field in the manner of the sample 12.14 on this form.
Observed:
12.46
